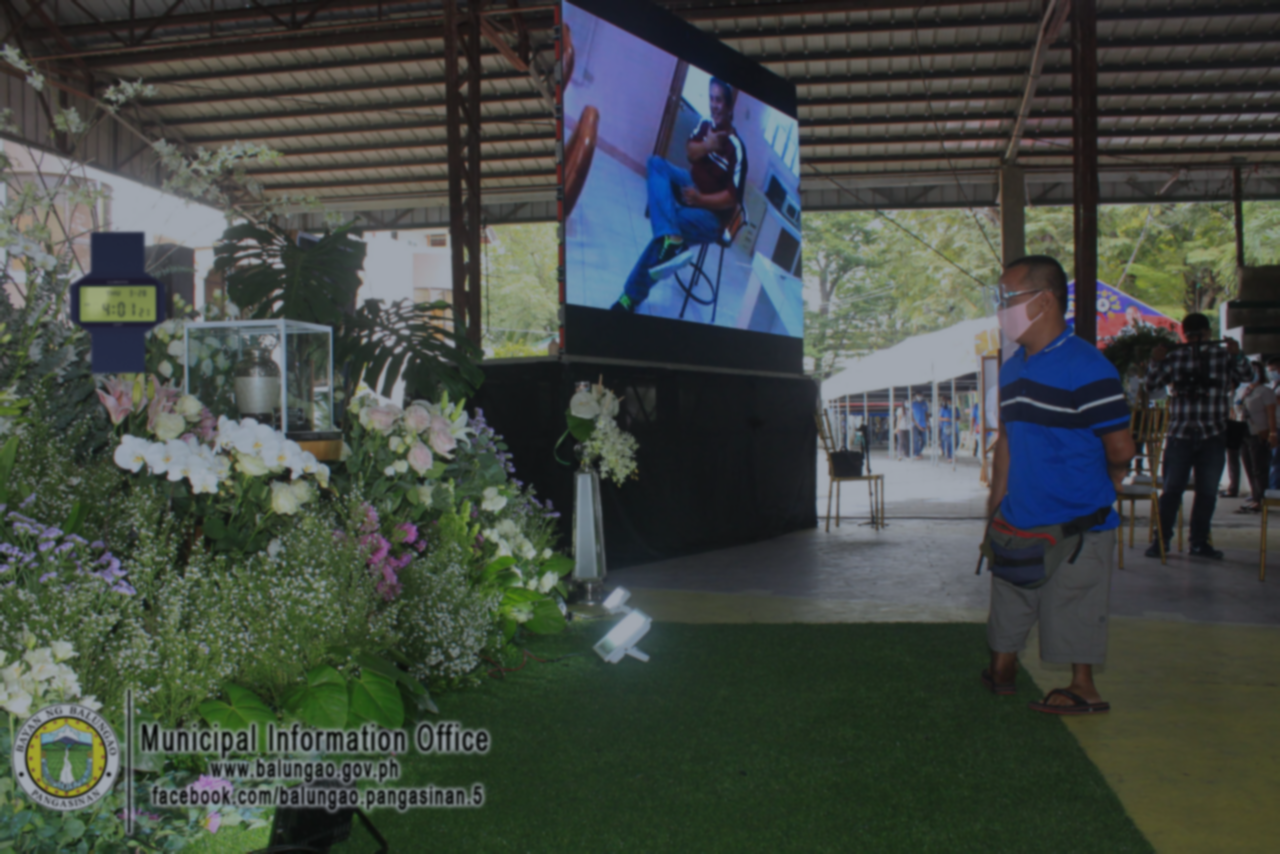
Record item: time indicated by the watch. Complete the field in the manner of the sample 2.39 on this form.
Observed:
4.01
